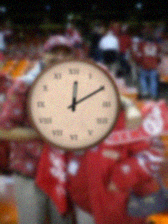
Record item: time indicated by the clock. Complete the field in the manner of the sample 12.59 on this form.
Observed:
12.10
